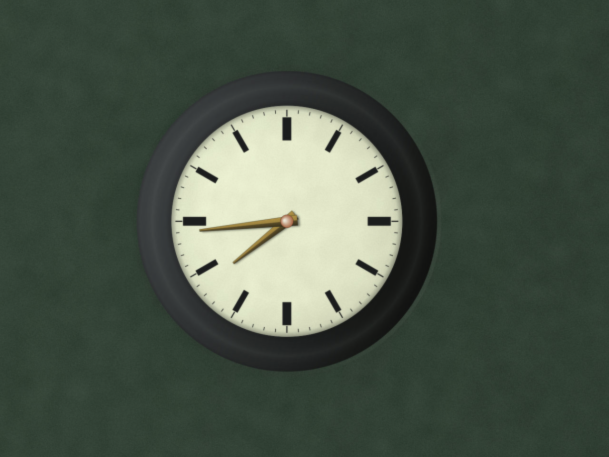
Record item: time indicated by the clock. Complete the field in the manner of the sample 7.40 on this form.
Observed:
7.44
